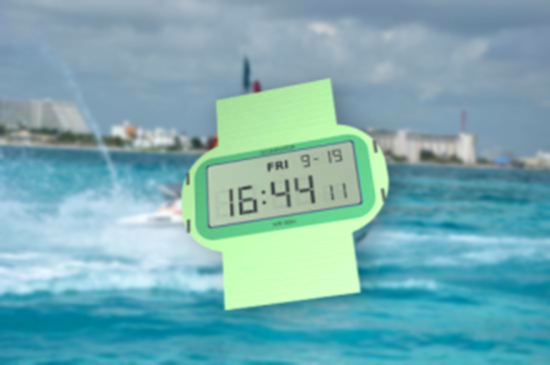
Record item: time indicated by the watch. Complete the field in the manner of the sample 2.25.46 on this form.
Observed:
16.44.11
